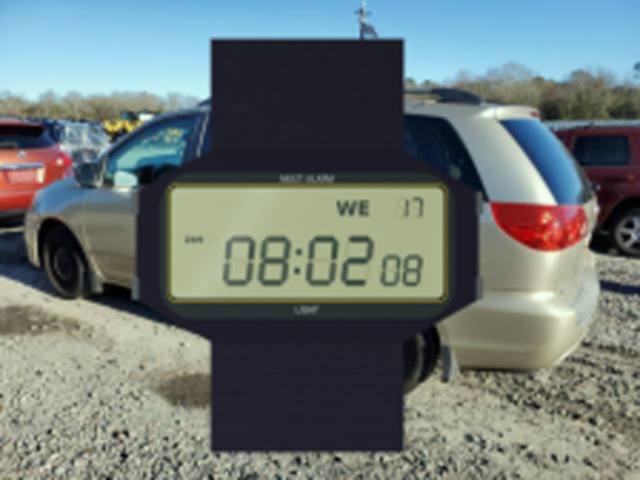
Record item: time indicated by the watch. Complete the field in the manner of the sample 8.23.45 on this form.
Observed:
8.02.08
